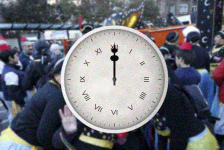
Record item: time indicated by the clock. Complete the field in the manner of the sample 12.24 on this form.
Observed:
12.00
